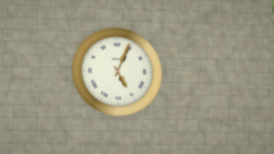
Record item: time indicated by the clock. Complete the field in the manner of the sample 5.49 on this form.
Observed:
5.04
